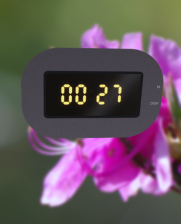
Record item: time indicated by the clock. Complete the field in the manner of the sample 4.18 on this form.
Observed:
0.27
